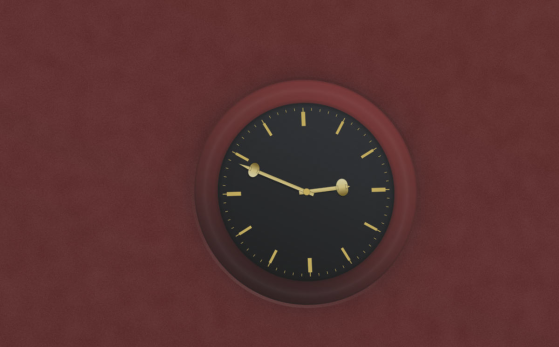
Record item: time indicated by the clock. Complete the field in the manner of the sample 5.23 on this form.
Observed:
2.49
